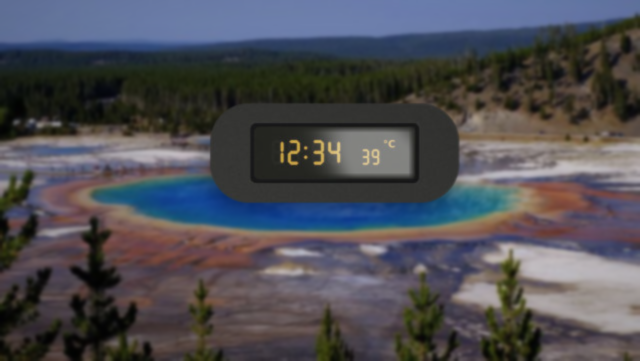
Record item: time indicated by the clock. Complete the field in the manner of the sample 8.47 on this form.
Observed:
12.34
